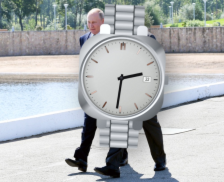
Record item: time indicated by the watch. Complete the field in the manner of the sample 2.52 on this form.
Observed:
2.31
